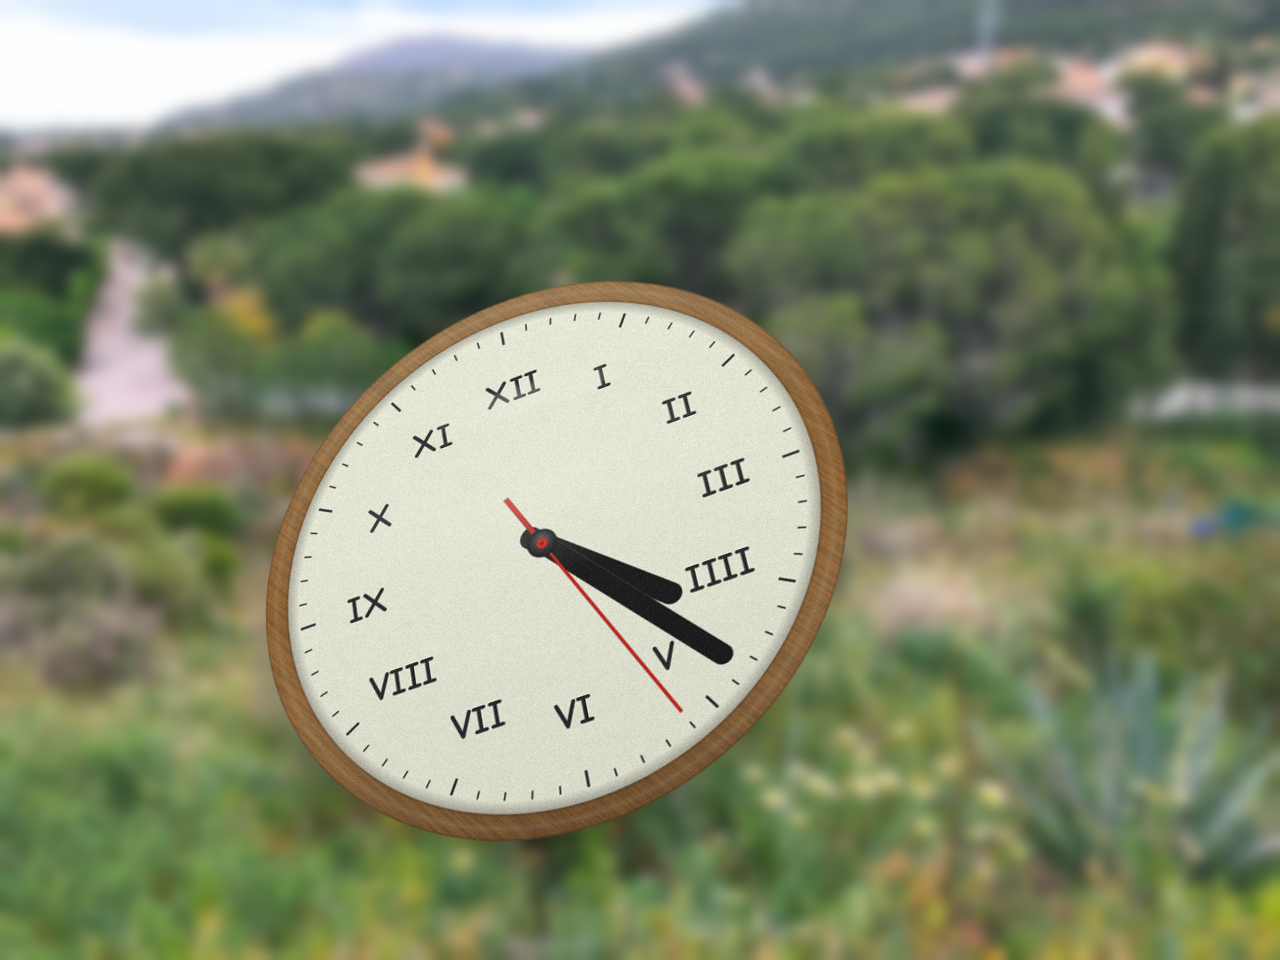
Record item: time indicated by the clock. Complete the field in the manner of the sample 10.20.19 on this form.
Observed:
4.23.26
